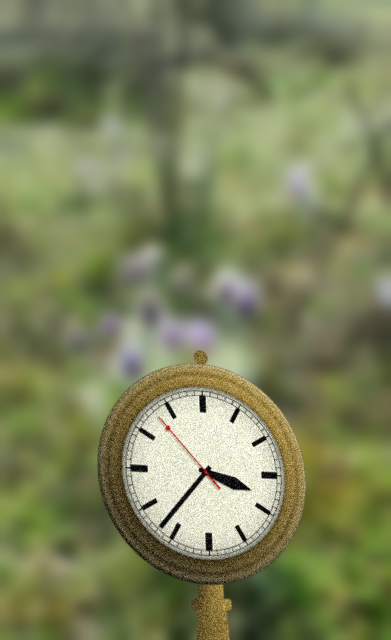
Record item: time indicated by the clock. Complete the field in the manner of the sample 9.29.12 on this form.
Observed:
3.36.53
